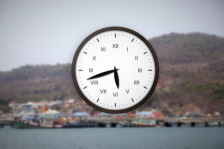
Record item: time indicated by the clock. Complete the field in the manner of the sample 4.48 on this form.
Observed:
5.42
